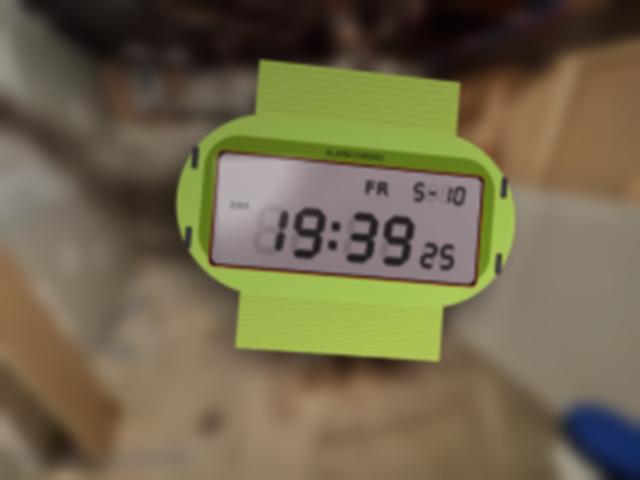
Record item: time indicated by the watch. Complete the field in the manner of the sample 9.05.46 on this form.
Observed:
19.39.25
